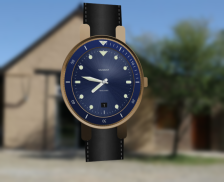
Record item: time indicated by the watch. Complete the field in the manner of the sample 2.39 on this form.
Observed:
7.47
